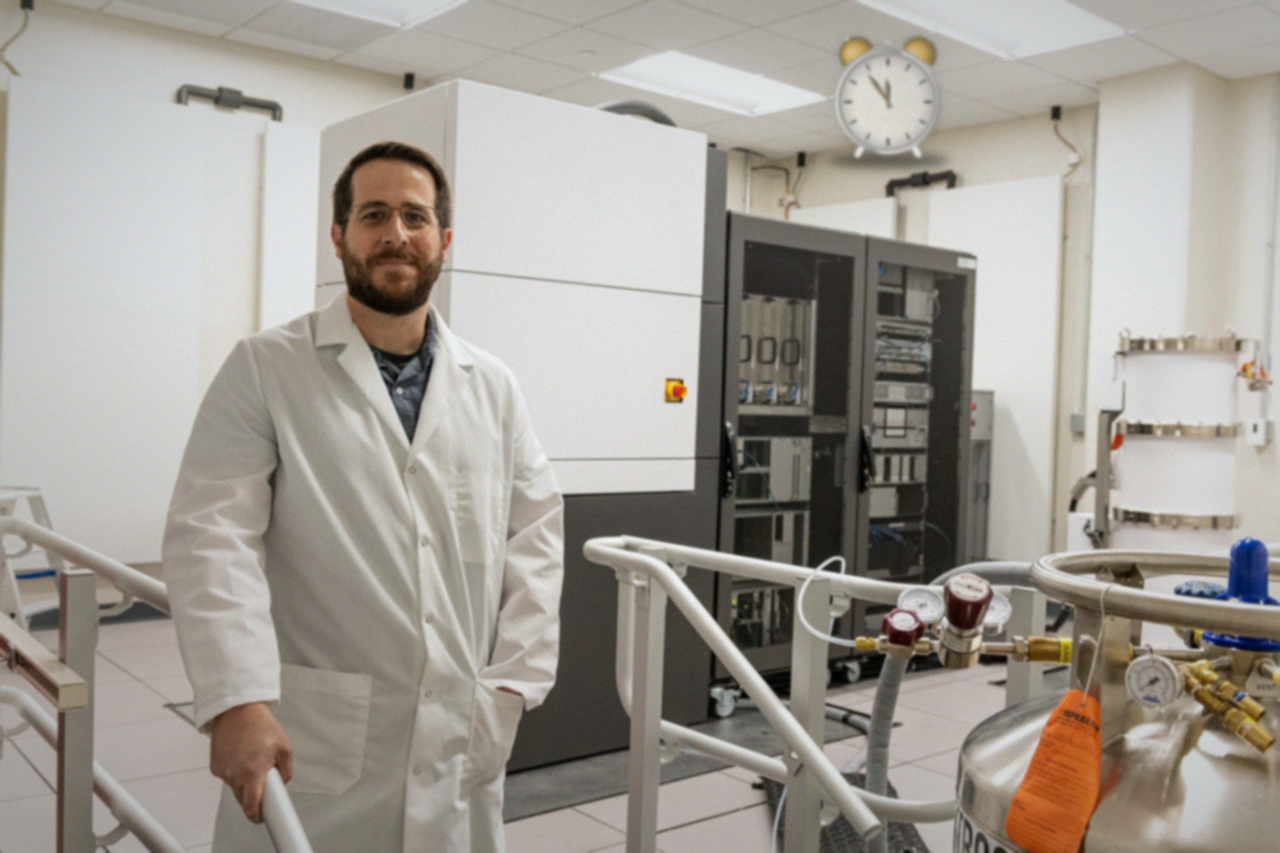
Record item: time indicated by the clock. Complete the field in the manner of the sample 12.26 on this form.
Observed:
11.54
